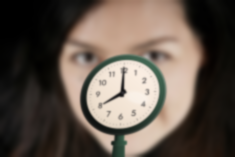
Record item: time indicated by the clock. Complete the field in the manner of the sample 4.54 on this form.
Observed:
8.00
